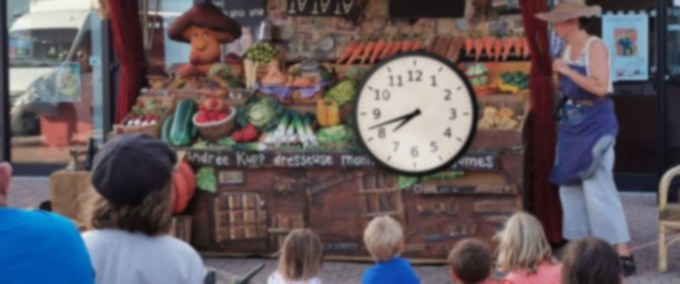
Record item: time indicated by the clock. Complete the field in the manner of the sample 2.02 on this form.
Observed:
7.42
